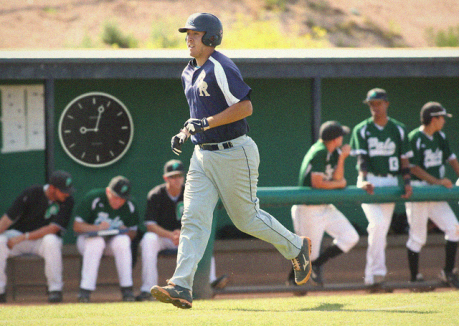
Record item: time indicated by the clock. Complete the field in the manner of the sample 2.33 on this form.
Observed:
9.03
